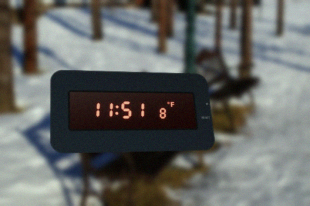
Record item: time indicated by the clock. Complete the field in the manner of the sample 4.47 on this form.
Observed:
11.51
